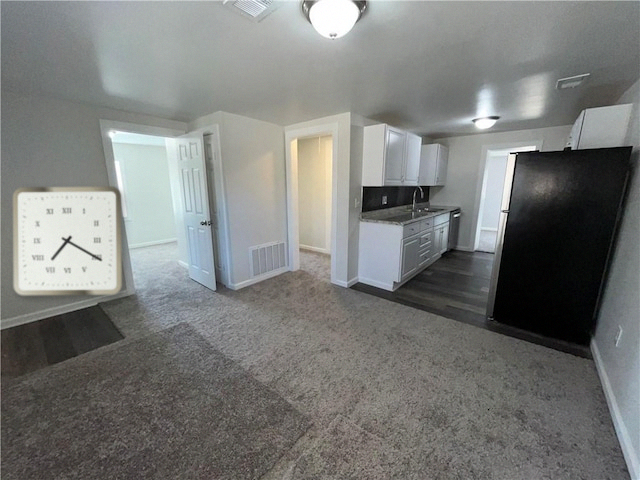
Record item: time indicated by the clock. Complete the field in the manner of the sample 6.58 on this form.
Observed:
7.20
